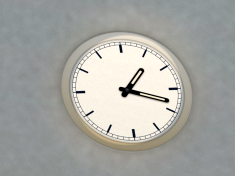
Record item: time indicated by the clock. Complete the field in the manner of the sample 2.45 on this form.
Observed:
1.18
